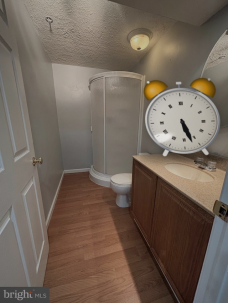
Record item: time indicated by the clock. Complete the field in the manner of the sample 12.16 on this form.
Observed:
5.27
